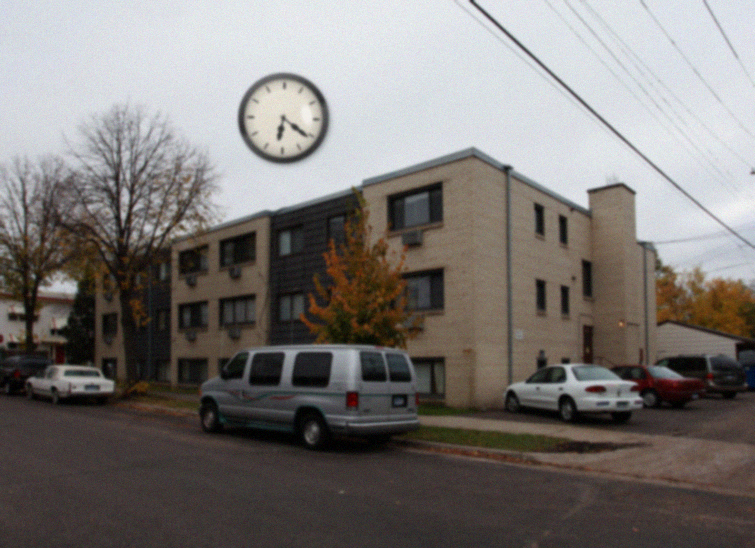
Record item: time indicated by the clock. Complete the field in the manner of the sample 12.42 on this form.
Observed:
6.21
